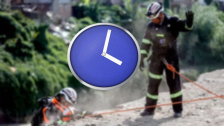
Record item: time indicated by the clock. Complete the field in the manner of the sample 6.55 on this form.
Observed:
4.02
